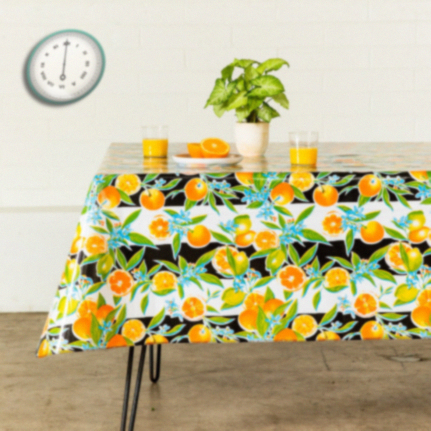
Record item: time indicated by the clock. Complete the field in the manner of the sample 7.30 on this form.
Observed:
6.00
